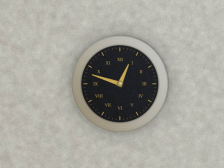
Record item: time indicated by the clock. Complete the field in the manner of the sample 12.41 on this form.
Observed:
12.48
